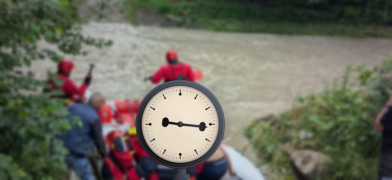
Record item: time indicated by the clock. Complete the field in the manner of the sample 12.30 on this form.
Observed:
9.16
